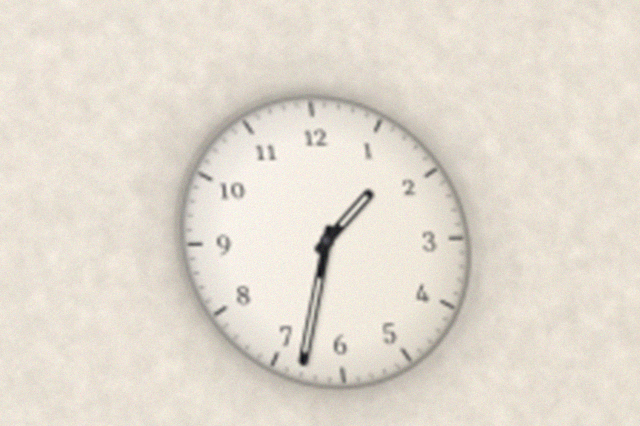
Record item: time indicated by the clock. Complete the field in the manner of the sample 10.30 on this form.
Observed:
1.33
